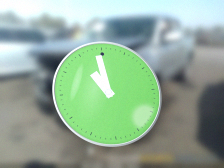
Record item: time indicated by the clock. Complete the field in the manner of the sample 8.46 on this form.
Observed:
10.59
